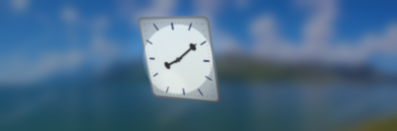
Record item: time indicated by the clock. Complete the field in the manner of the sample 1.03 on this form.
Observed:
8.09
